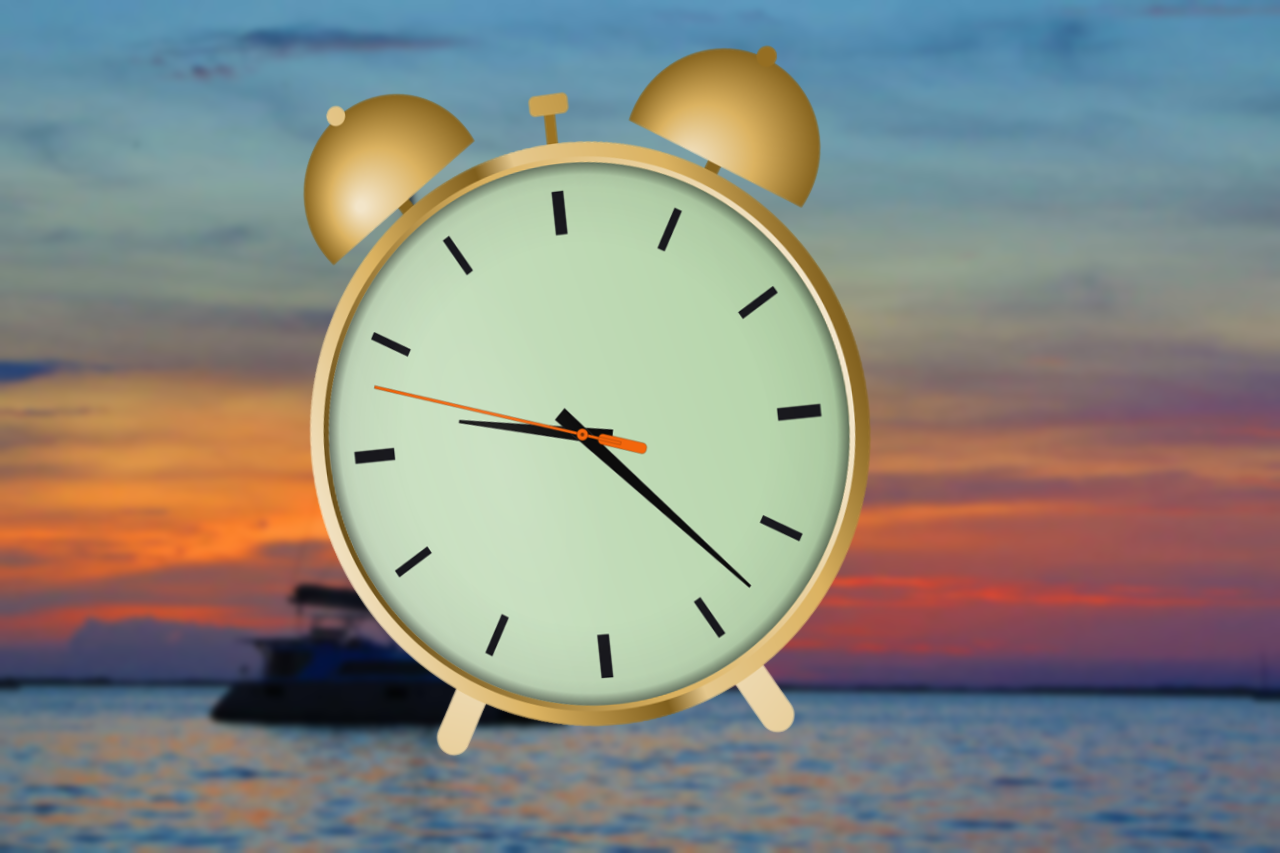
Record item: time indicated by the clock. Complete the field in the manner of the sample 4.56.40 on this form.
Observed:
9.22.48
